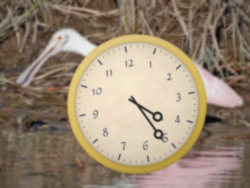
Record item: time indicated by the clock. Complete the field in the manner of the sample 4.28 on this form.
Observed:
4.26
